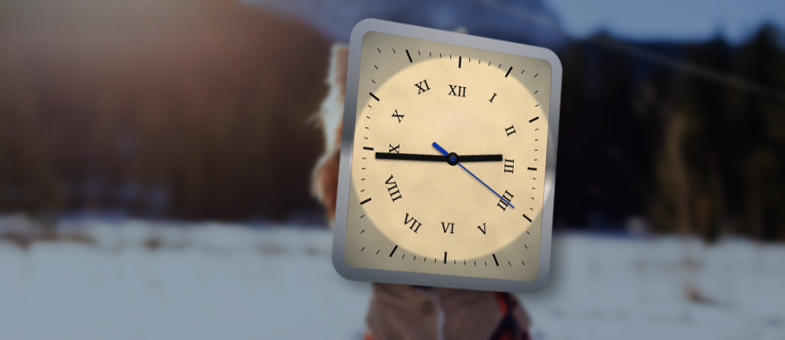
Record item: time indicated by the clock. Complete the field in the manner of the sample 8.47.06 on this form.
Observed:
2.44.20
